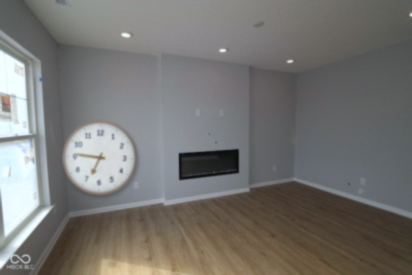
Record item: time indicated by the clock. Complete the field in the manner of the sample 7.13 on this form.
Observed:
6.46
